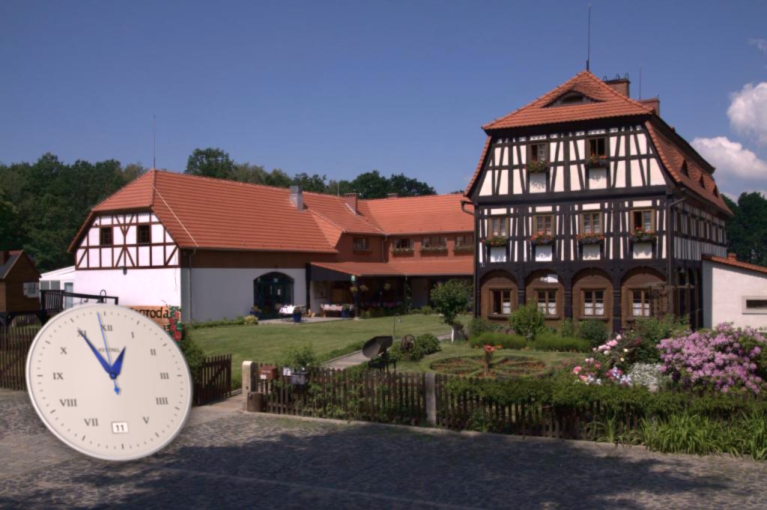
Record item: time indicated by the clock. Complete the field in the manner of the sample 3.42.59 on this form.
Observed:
12.54.59
